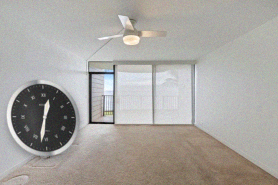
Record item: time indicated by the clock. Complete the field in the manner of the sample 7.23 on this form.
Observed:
12.32
